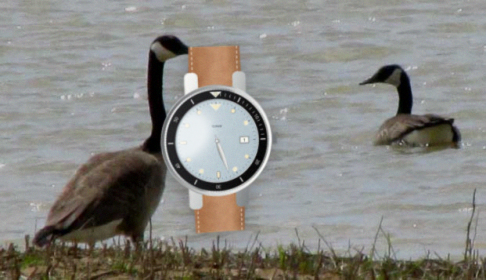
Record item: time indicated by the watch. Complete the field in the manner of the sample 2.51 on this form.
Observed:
5.27
